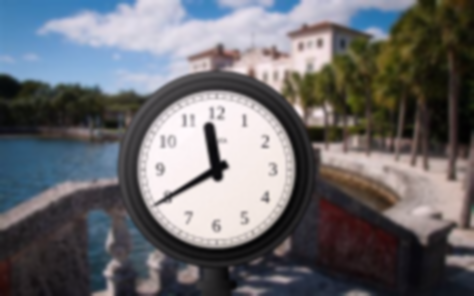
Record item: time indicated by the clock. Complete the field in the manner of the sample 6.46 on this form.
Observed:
11.40
